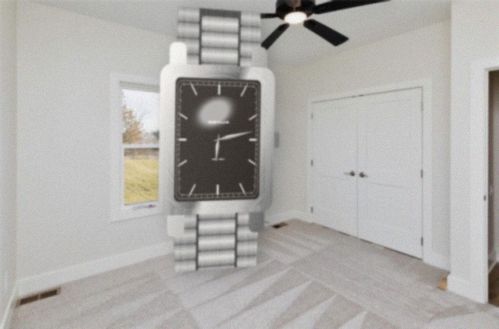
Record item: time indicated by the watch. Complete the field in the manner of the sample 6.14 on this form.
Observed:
6.13
